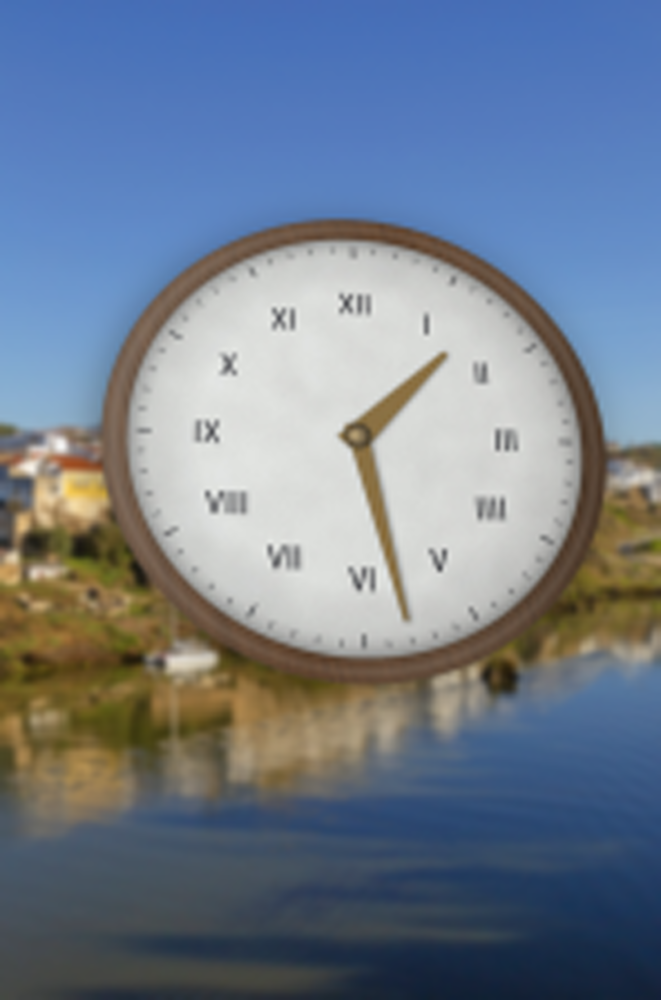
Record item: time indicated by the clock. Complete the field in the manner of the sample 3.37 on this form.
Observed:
1.28
